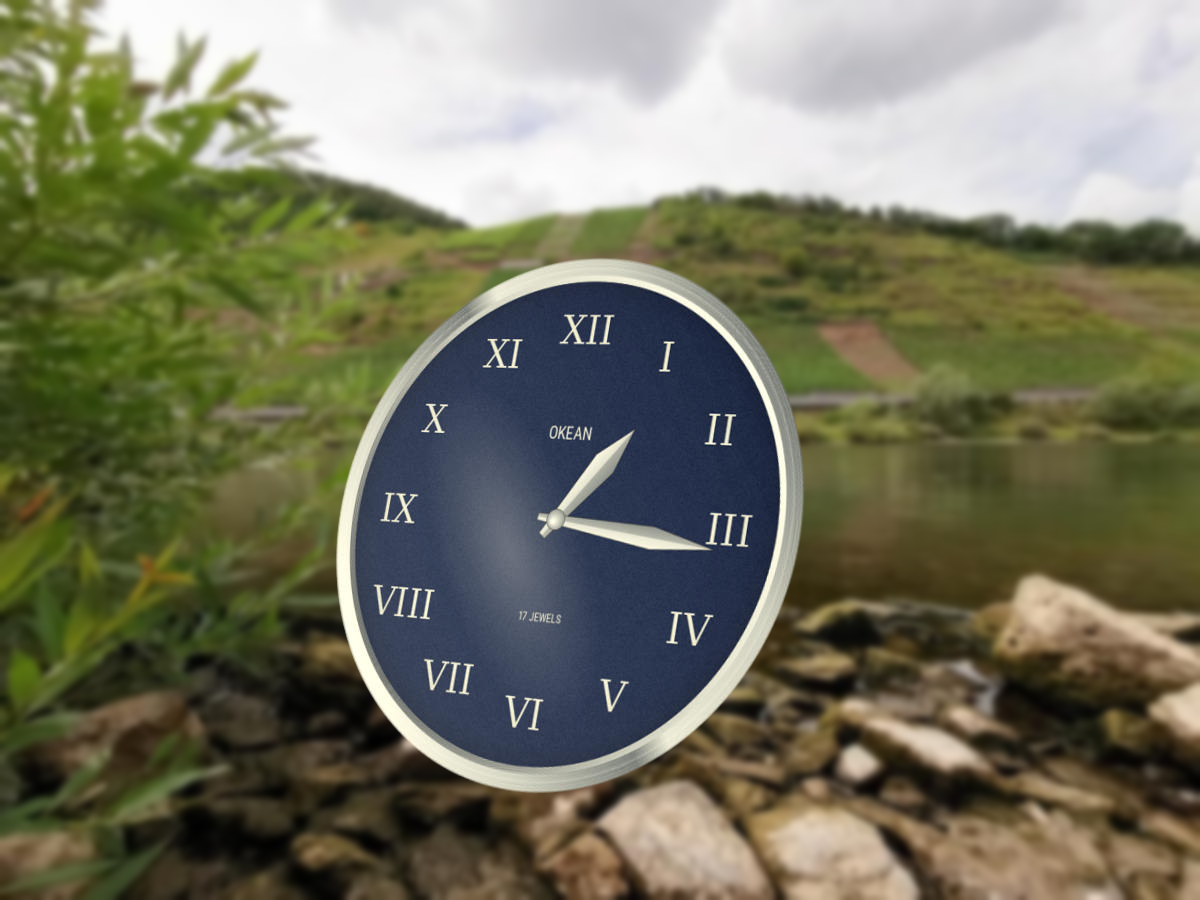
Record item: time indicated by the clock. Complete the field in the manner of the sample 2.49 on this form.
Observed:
1.16
